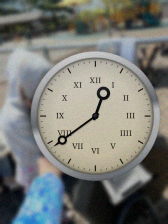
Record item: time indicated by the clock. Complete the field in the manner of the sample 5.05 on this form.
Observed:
12.39
